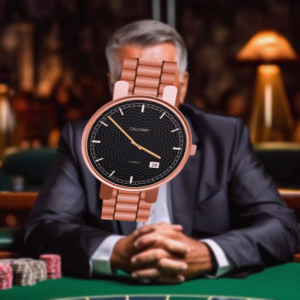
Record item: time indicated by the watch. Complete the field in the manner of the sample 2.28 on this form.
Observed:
3.52
